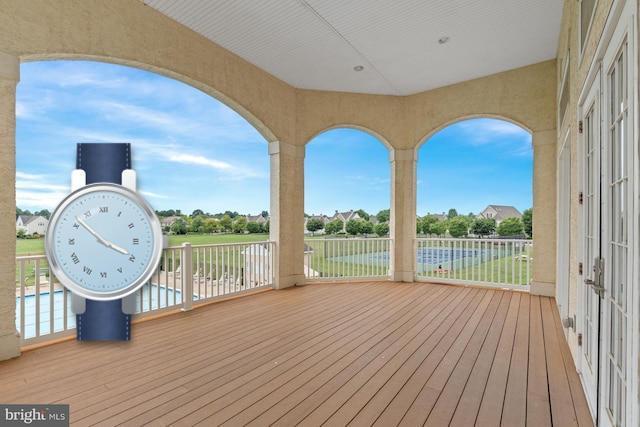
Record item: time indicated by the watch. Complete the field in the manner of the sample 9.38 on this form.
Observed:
3.52
